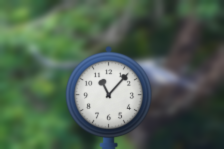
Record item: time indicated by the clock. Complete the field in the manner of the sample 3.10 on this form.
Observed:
11.07
